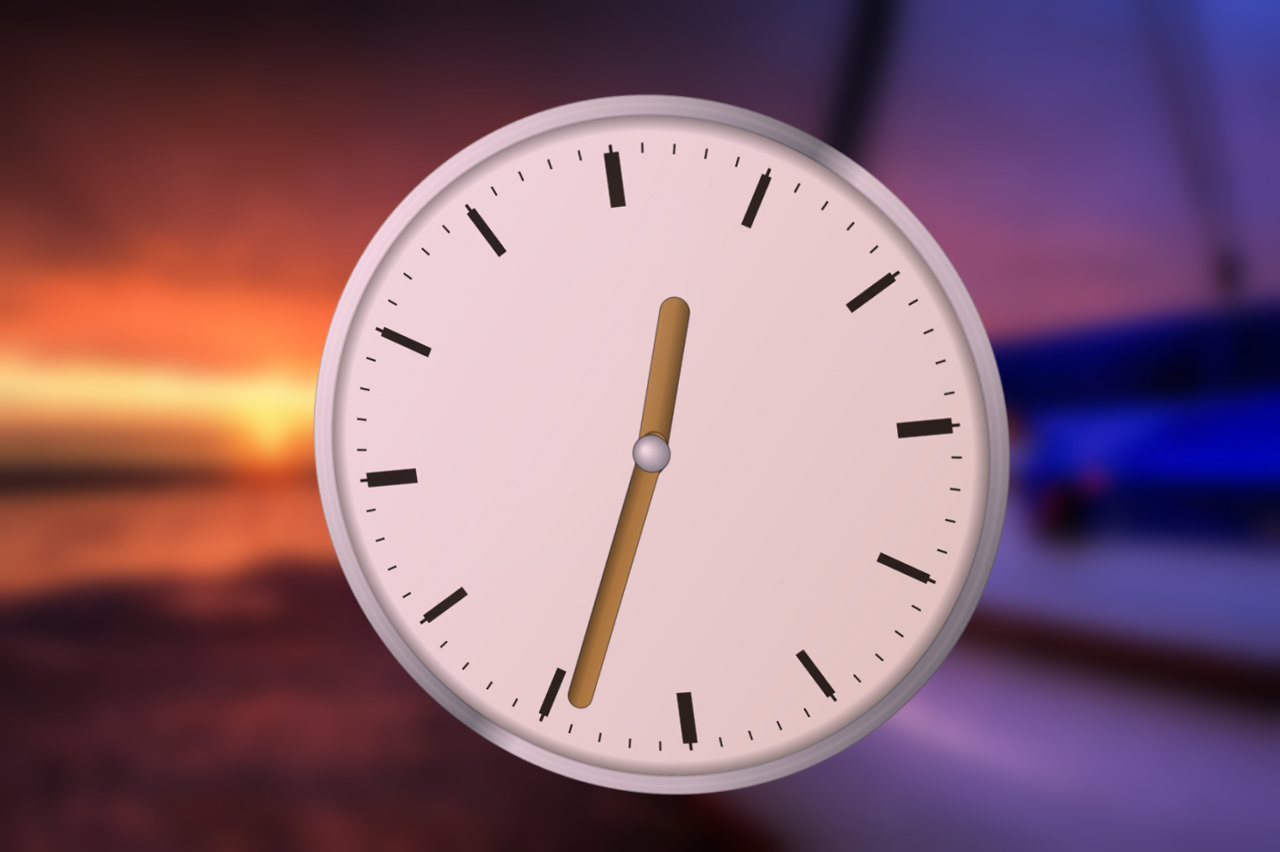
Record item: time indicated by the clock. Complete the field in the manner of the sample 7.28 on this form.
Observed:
12.34
